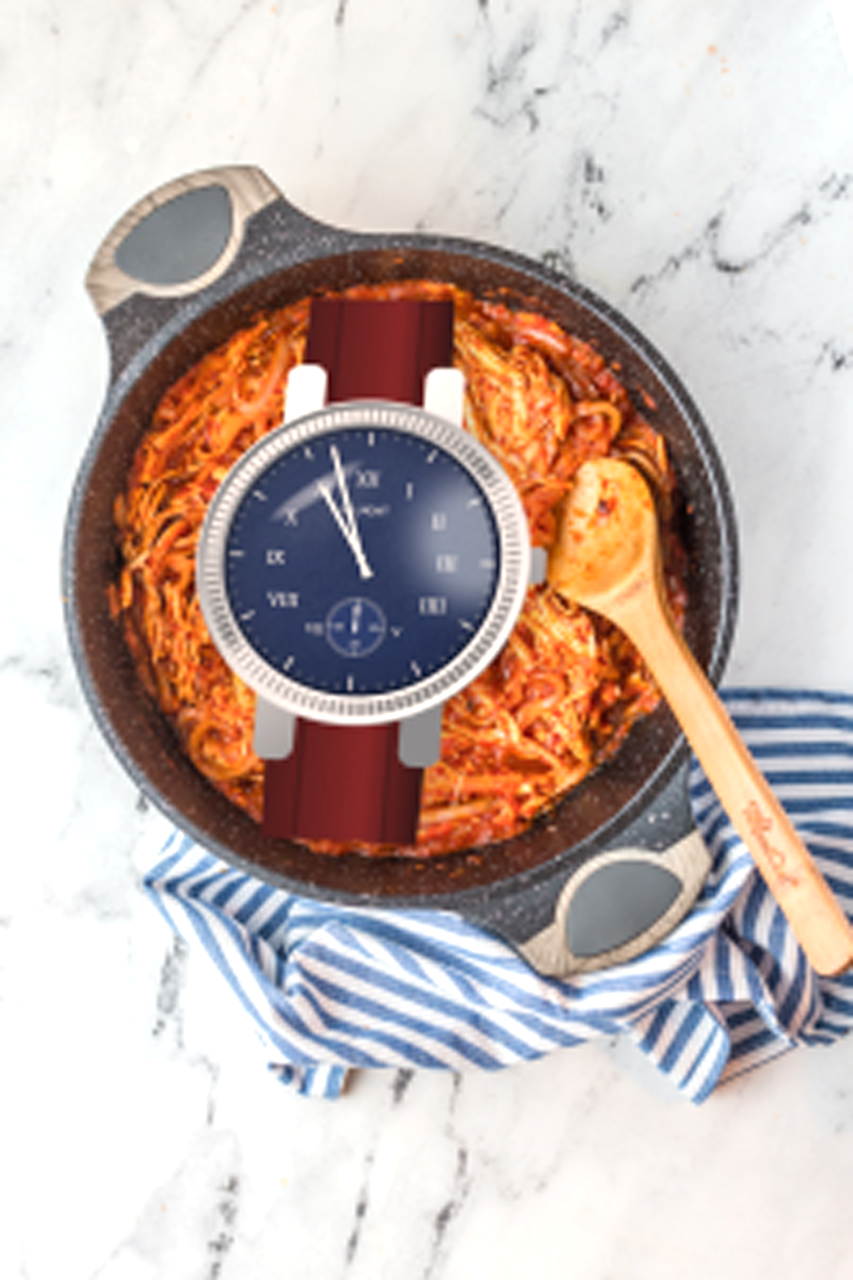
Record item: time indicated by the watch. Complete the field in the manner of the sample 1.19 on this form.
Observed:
10.57
